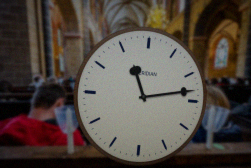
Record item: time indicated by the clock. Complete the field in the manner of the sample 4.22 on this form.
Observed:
11.13
